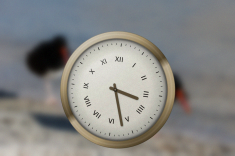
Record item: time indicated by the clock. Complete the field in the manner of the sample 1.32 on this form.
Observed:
3.27
